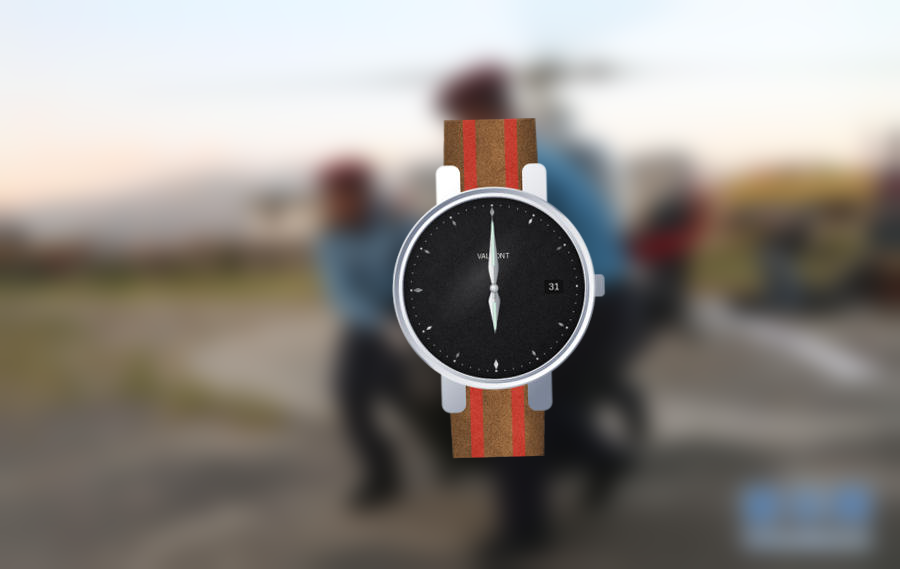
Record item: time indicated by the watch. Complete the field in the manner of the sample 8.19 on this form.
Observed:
6.00
